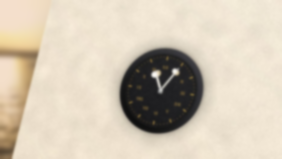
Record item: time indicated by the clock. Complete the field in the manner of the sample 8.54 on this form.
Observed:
11.05
